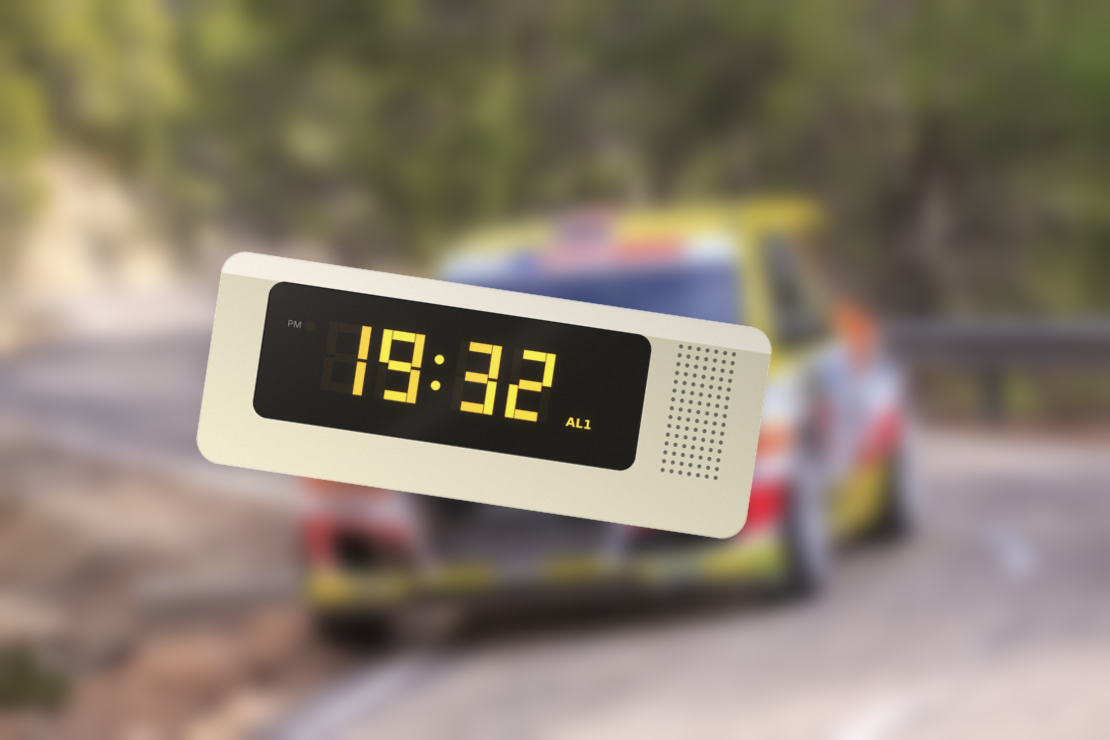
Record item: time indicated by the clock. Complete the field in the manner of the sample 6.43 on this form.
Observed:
19.32
